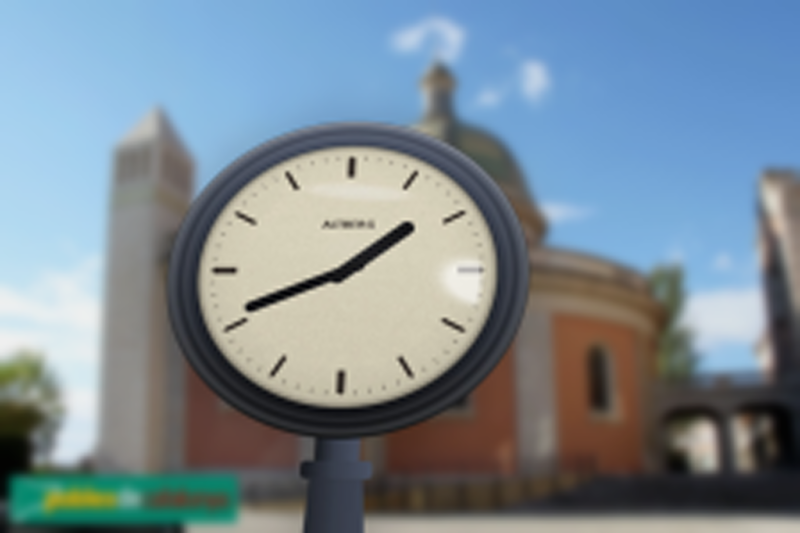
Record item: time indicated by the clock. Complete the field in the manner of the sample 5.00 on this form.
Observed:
1.41
